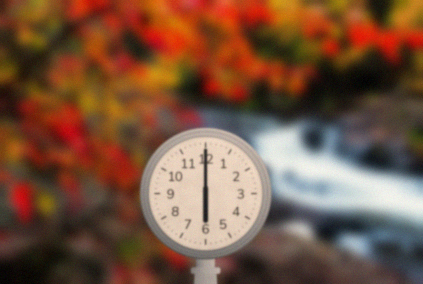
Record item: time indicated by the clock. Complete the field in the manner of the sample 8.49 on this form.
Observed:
6.00
